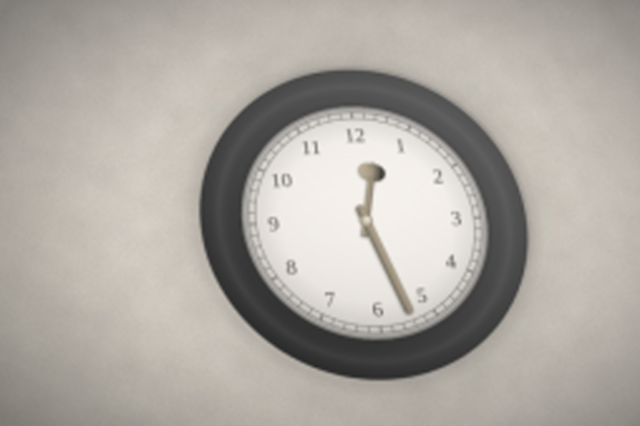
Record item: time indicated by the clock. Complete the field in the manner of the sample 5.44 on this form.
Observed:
12.27
